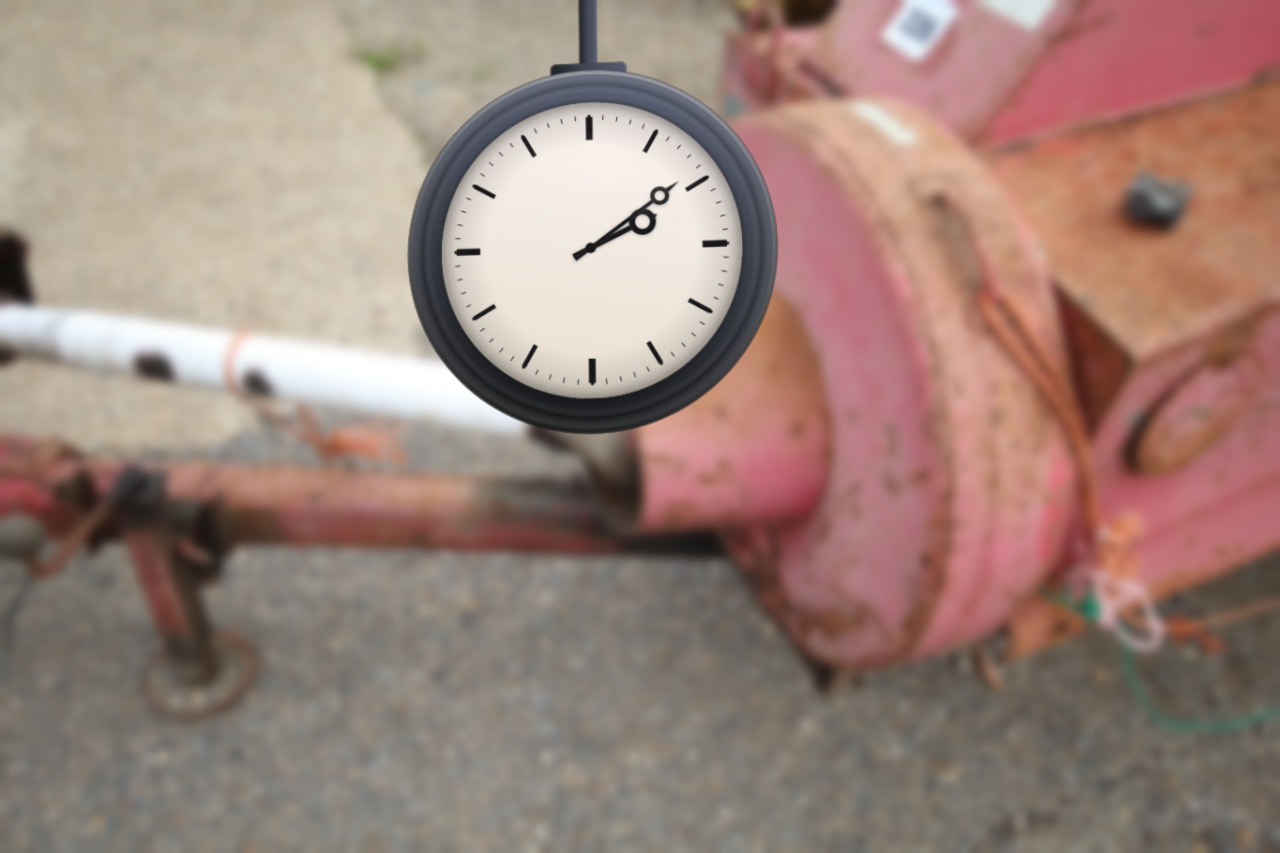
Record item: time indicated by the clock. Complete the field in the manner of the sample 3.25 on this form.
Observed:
2.09
